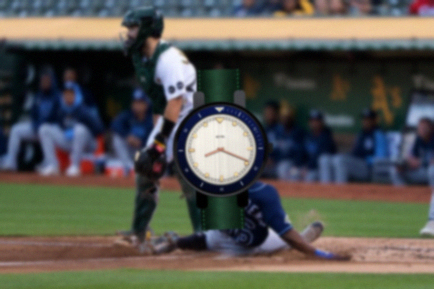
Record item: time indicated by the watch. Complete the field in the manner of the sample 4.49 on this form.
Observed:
8.19
